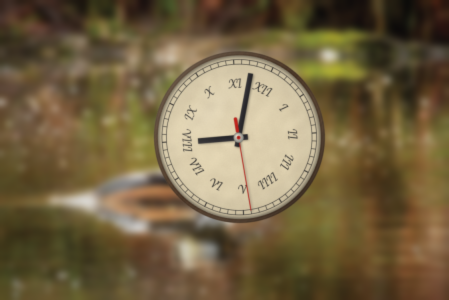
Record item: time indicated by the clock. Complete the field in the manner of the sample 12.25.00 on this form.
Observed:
7.57.24
